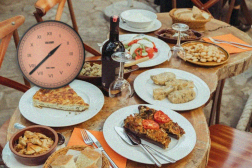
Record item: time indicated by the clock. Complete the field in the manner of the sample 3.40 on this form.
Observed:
1.38
